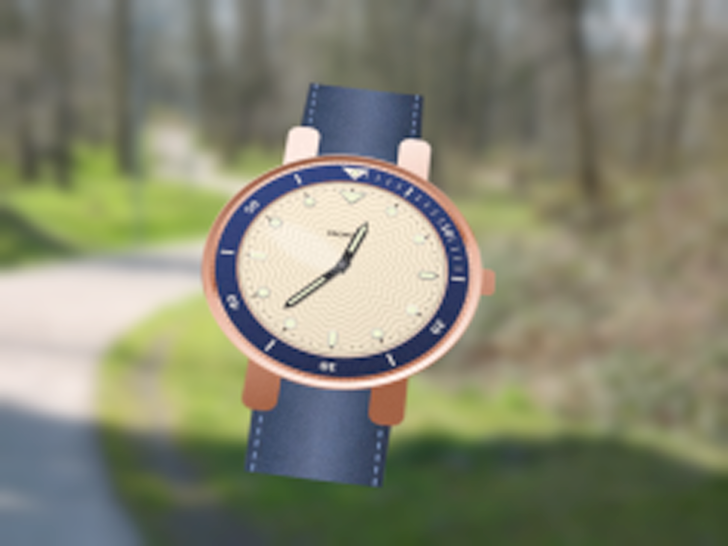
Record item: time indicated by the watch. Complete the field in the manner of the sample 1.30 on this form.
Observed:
12.37
